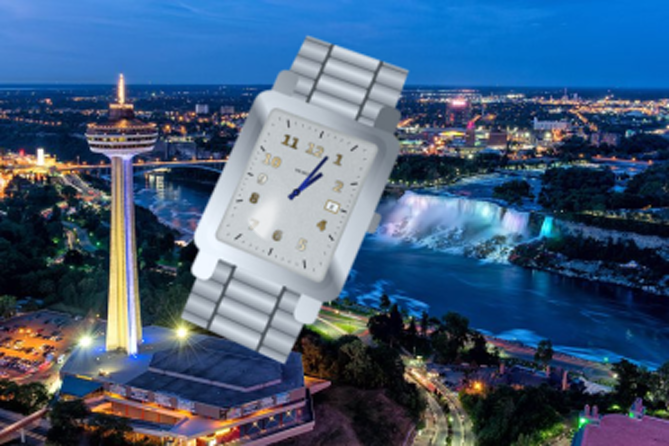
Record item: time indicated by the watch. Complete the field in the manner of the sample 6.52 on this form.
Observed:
1.03
